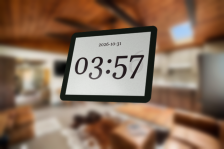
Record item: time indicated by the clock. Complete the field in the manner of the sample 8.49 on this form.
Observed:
3.57
